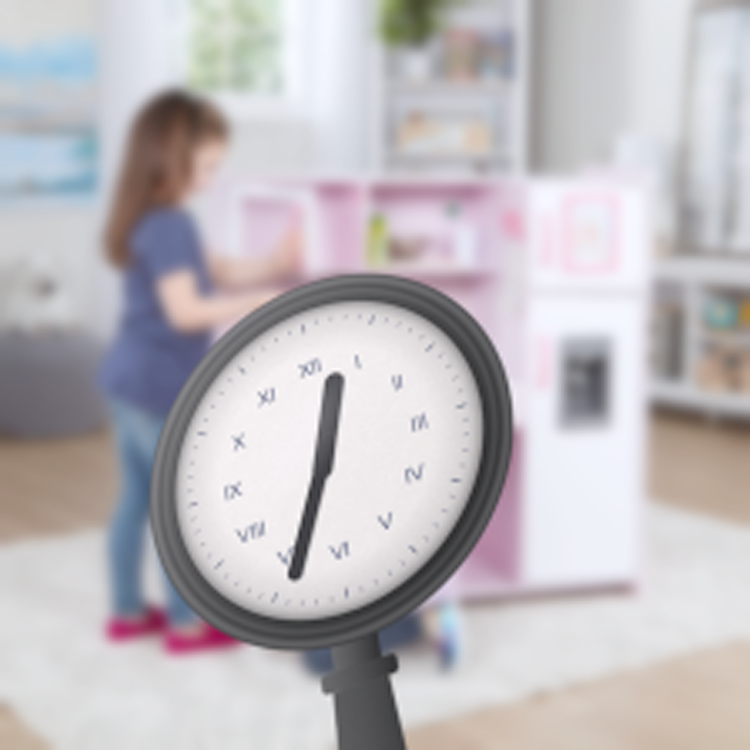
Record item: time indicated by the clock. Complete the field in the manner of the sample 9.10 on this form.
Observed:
12.34
